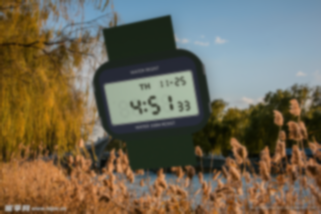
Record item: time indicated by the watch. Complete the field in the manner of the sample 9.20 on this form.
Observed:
4.51
